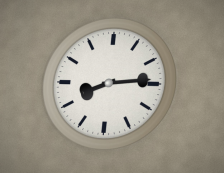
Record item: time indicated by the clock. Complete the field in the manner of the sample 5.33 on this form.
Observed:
8.14
